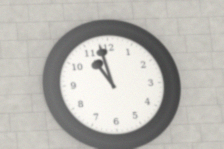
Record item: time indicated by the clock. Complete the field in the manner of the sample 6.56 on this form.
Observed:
10.58
